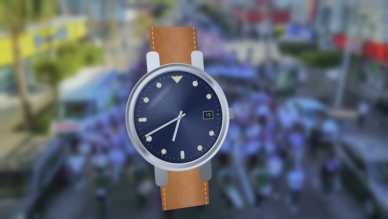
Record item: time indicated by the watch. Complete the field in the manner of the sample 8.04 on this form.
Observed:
6.41
